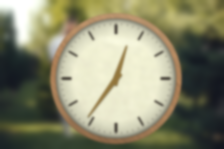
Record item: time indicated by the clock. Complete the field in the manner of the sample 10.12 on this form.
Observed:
12.36
